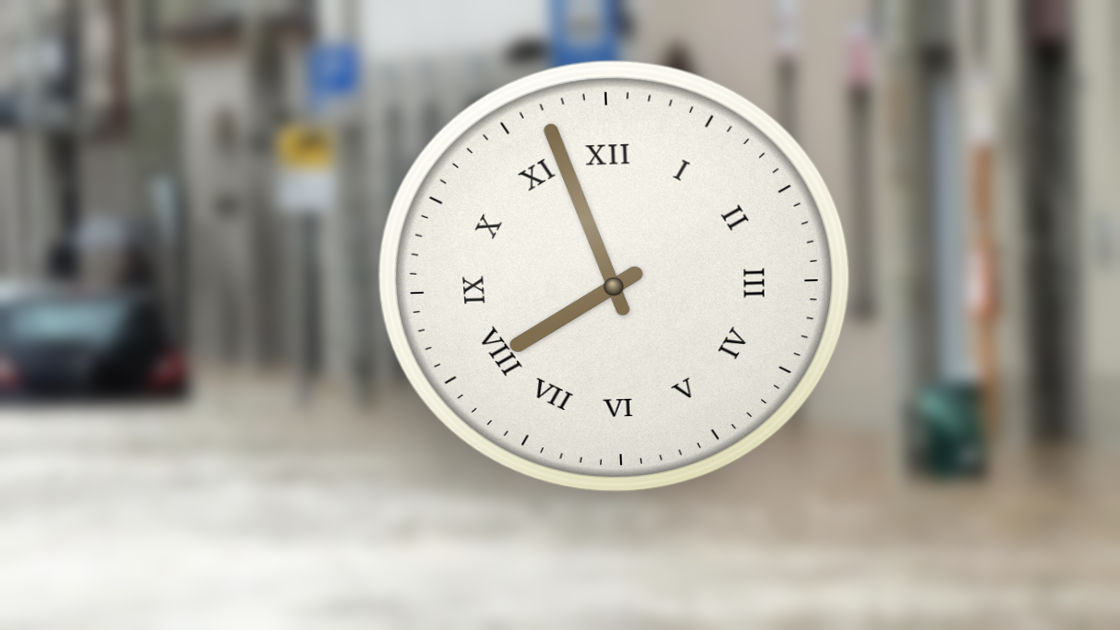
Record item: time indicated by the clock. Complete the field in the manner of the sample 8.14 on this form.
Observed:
7.57
